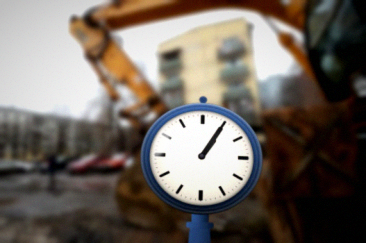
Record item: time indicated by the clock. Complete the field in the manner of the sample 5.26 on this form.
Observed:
1.05
